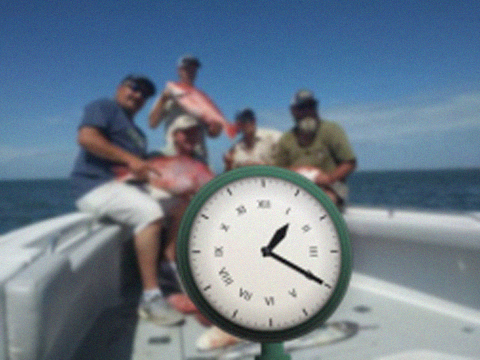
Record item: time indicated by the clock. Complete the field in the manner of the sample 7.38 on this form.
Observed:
1.20
